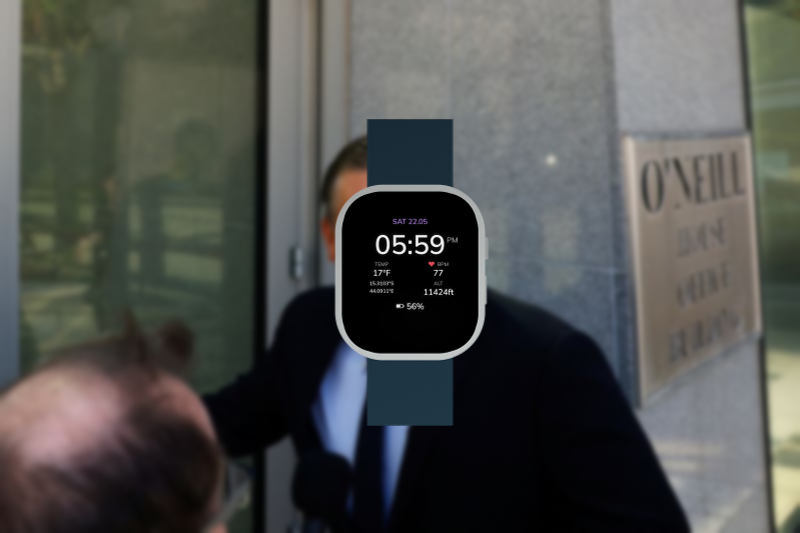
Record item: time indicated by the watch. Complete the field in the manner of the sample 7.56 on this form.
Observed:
5.59
